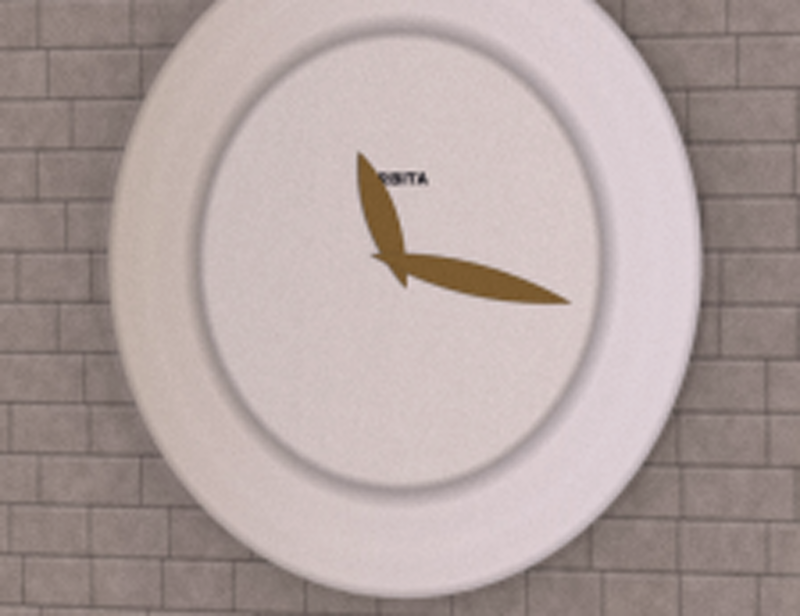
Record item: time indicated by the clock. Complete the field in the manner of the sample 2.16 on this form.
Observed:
11.17
